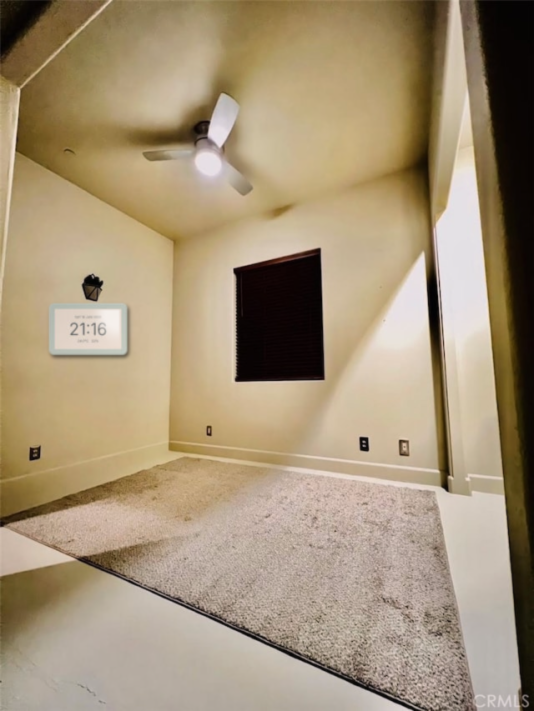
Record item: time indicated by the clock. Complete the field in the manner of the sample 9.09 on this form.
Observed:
21.16
